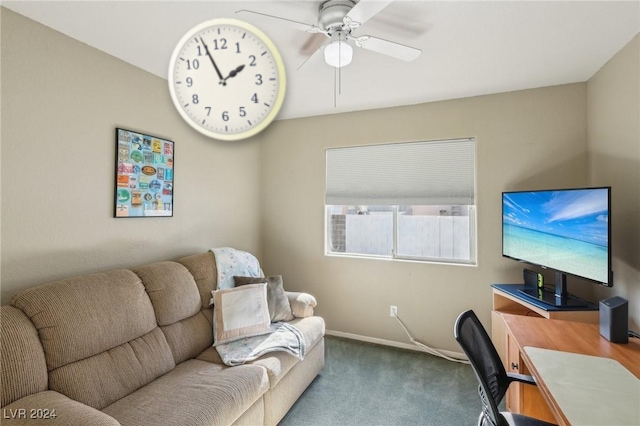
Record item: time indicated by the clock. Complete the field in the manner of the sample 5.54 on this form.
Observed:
1.56
